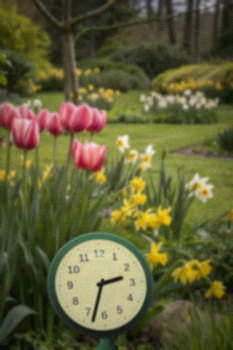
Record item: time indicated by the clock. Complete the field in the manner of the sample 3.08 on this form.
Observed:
2.33
